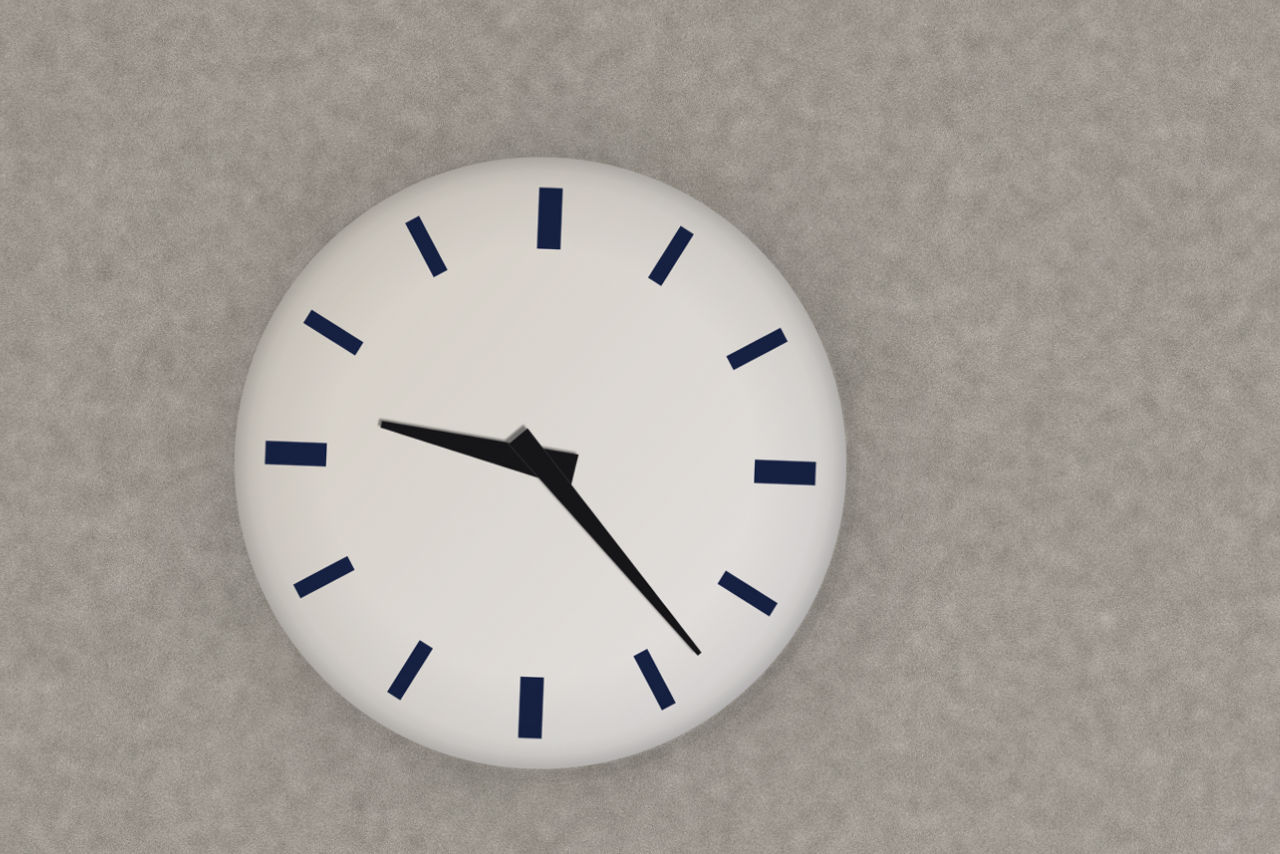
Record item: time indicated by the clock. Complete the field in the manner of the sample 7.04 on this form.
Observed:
9.23
